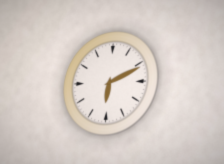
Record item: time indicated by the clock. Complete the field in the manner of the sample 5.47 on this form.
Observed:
6.11
